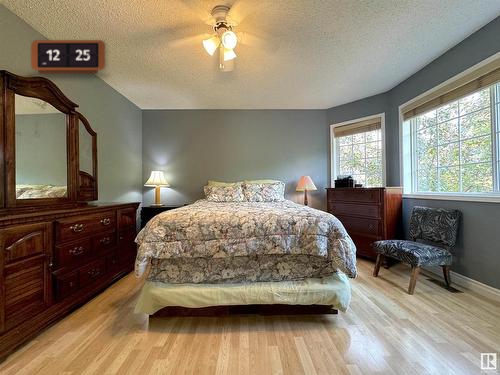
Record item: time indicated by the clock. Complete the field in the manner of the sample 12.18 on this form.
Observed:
12.25
